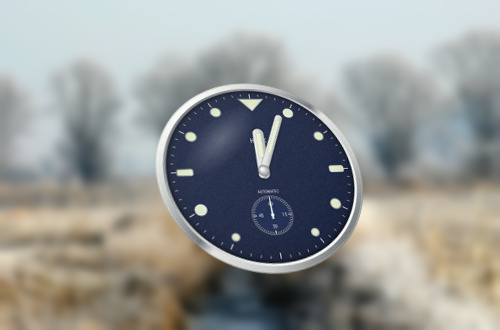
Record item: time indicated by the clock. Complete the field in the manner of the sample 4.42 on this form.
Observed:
12.04
